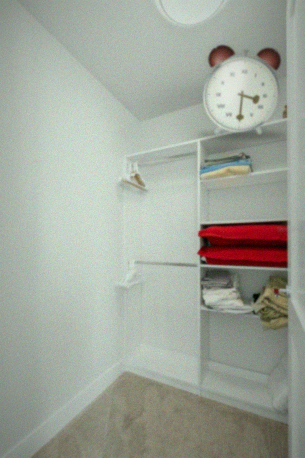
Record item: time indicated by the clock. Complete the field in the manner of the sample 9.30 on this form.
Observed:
3.30
